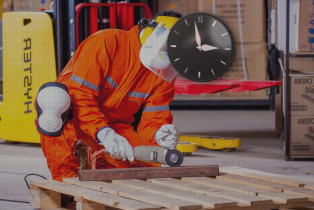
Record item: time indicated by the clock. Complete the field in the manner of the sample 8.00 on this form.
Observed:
2.58
